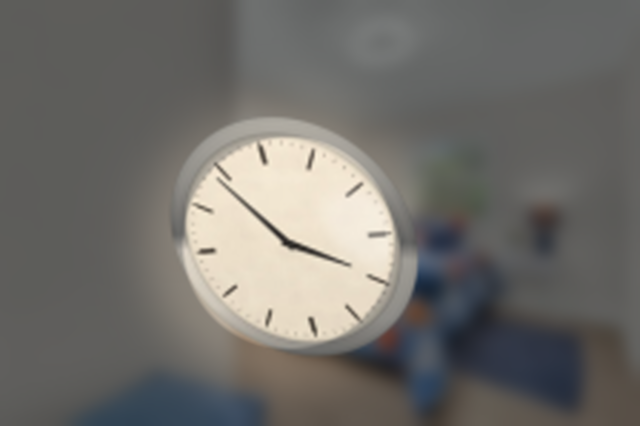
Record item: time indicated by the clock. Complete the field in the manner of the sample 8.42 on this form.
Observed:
3.54
